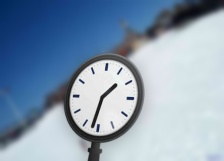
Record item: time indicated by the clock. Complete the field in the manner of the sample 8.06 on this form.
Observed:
1.32
